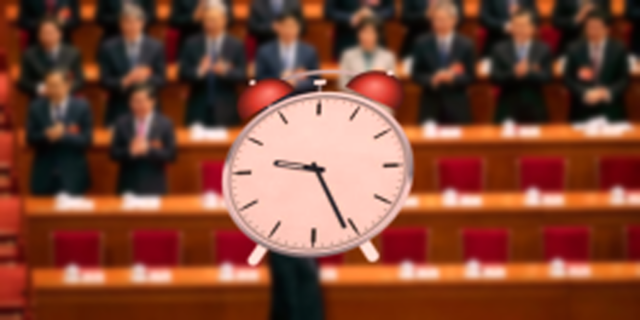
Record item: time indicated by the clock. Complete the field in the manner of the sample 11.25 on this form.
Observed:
9.26
